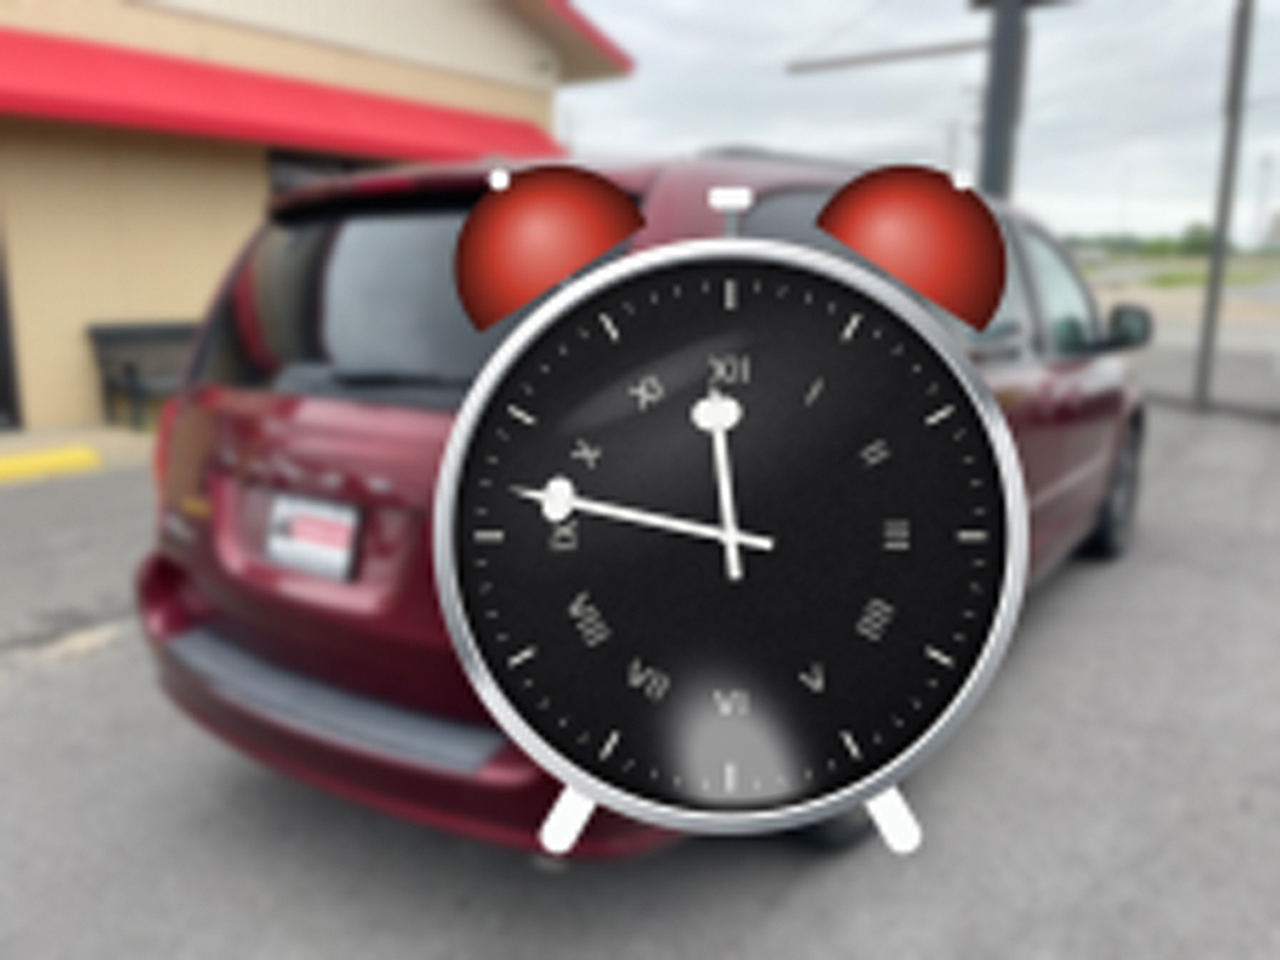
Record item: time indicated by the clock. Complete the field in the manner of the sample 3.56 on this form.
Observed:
11.47
